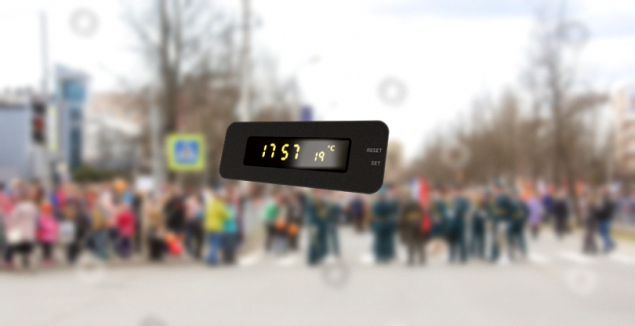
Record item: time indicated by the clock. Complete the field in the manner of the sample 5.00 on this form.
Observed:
17.57
